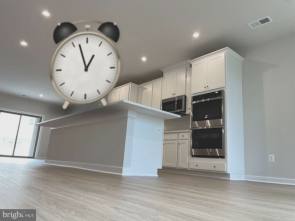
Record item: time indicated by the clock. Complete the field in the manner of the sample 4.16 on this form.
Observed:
12.57
